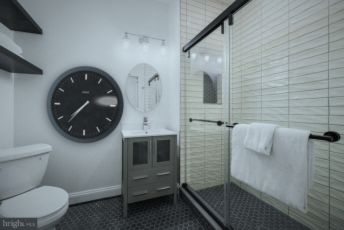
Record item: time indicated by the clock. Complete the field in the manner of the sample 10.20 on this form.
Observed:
7.37
